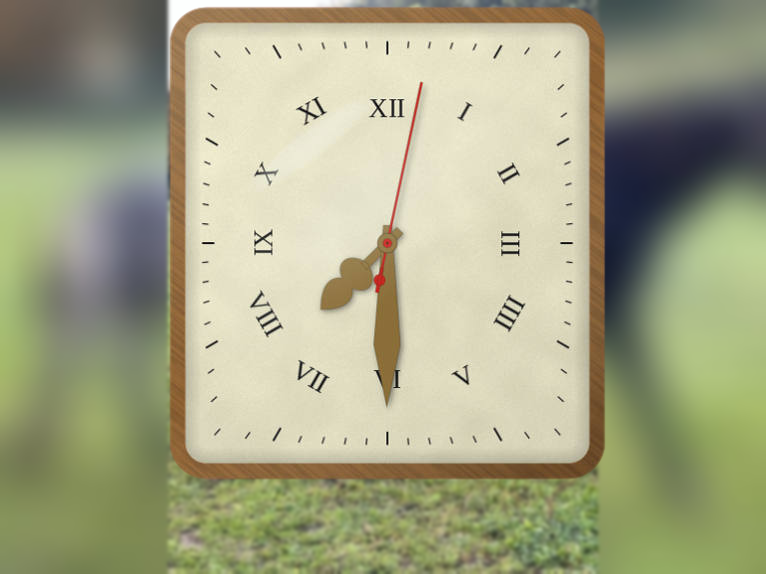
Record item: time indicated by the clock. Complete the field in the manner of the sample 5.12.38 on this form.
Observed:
7.30.02
